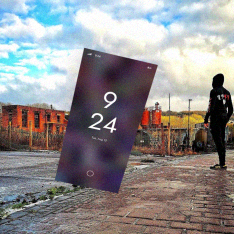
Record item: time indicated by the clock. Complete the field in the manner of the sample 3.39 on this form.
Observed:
9.24
